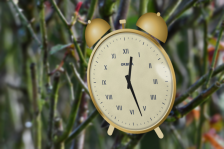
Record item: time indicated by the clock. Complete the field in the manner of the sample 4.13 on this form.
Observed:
12.27
